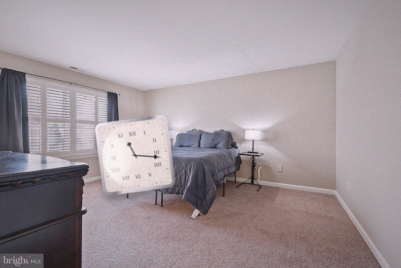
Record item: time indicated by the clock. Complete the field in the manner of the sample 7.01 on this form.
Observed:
11.17
